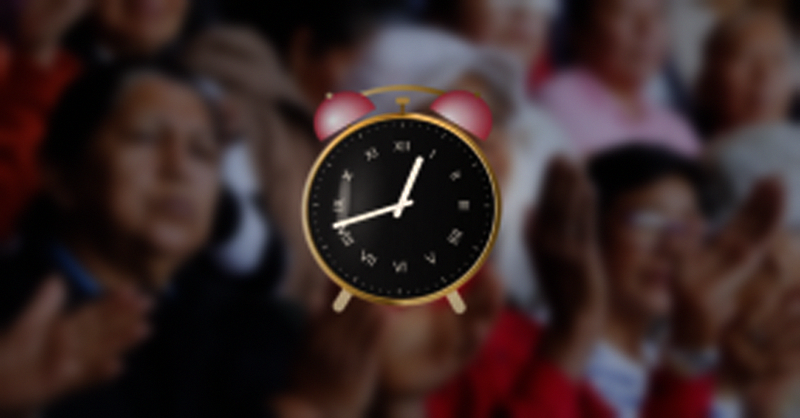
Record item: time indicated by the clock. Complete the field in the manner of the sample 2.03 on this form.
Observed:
12.42
